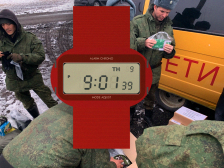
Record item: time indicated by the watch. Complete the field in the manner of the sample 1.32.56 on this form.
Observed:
9.01.39
